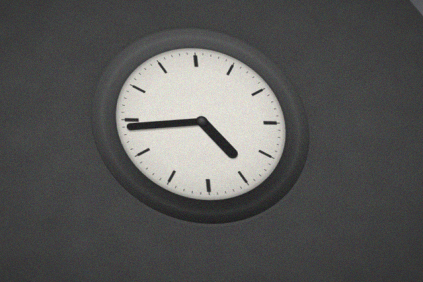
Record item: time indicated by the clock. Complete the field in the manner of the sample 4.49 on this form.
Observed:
4.44
